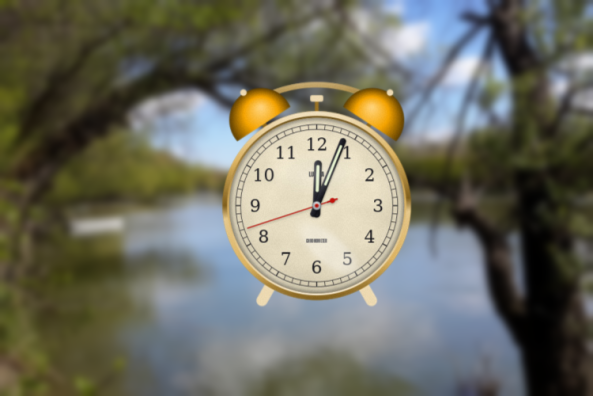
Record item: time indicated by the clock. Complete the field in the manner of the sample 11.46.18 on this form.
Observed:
12.03.42
